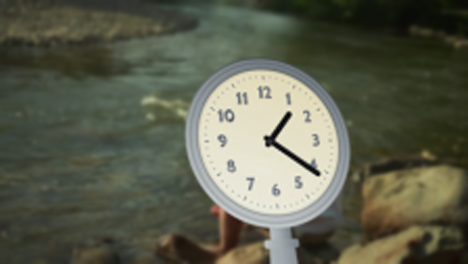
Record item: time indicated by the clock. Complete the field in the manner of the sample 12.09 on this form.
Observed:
1.21
